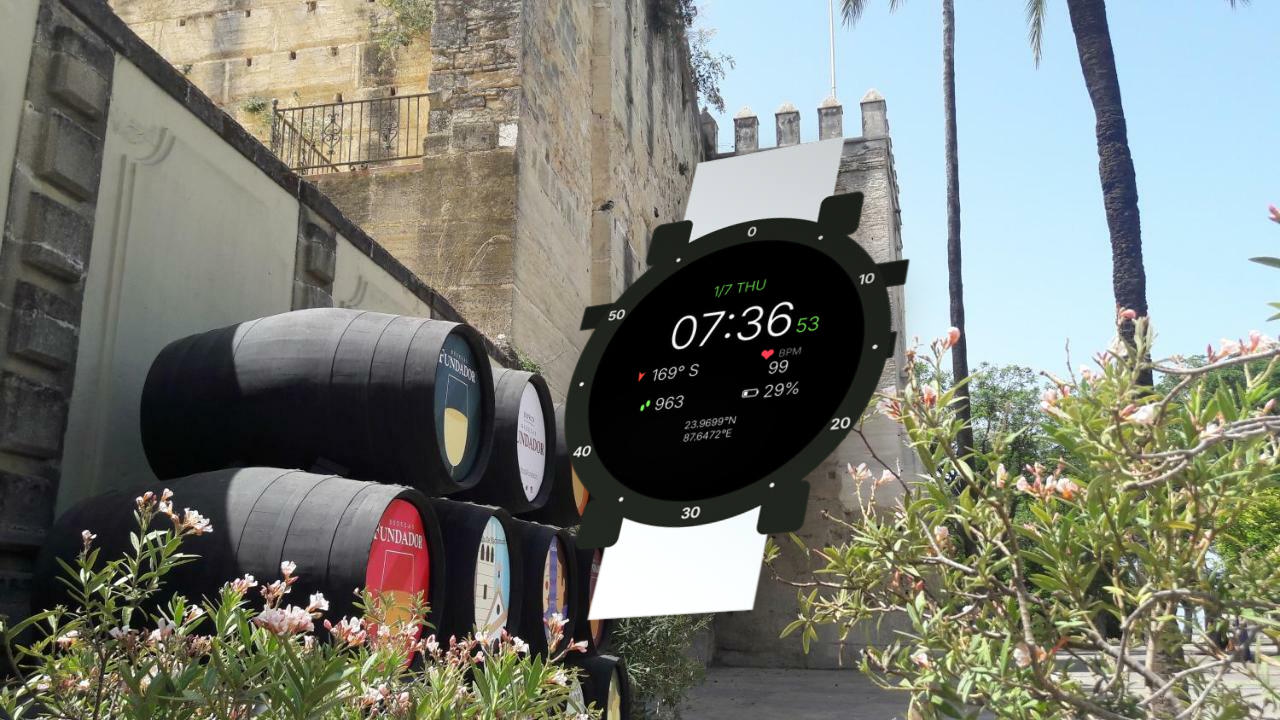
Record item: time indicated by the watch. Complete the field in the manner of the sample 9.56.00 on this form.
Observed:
7.36.53
